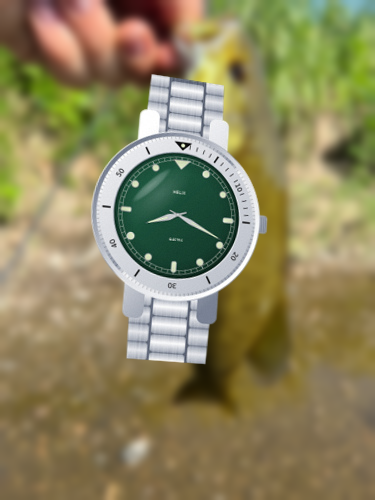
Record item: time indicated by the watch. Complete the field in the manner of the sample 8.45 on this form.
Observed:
8.19
